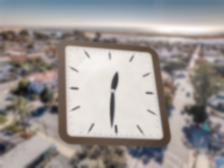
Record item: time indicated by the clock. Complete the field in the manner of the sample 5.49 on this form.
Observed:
12.31
